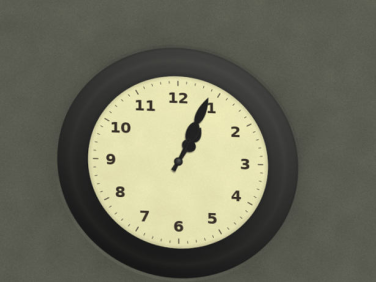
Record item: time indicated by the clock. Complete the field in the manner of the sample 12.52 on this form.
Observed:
1.04
